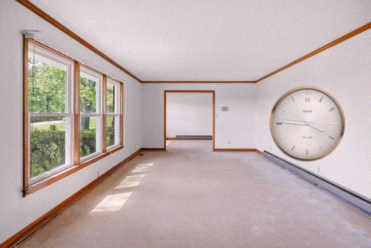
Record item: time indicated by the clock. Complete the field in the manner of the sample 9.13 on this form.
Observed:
3.46
